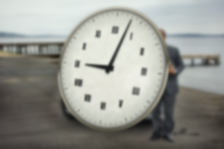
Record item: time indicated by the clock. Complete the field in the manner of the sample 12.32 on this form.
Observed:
9.03
